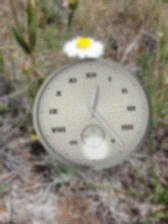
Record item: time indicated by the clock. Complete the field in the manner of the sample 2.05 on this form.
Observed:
12.24
